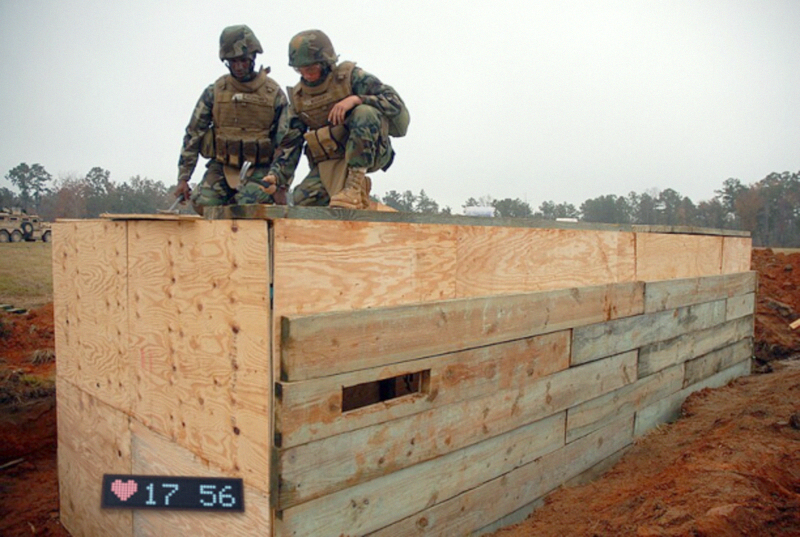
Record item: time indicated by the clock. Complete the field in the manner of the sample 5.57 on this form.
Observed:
17.56
